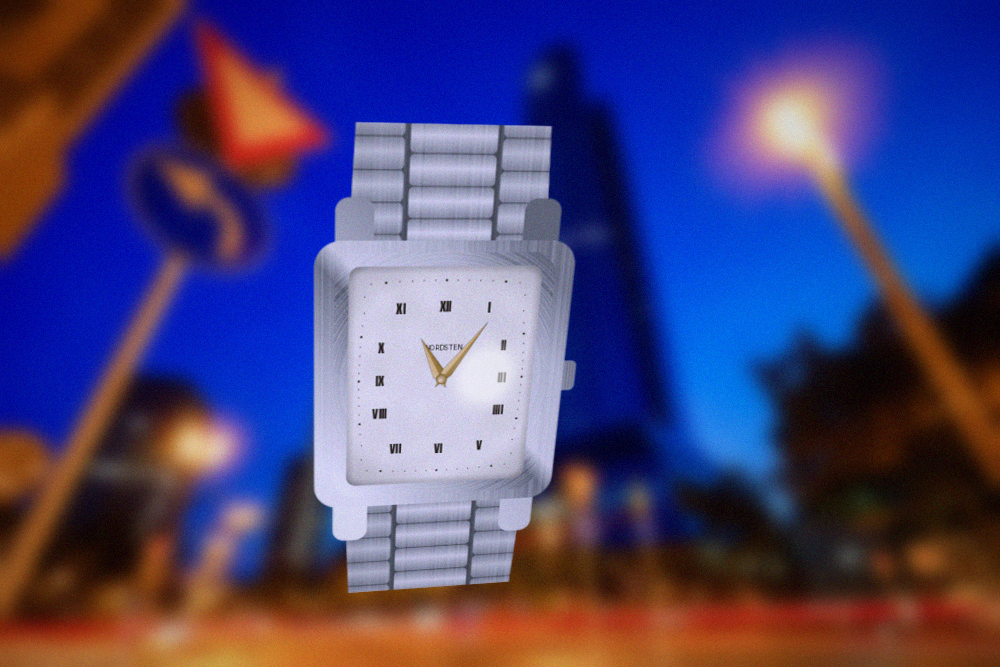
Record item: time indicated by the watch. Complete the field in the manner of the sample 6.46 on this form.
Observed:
11.06
